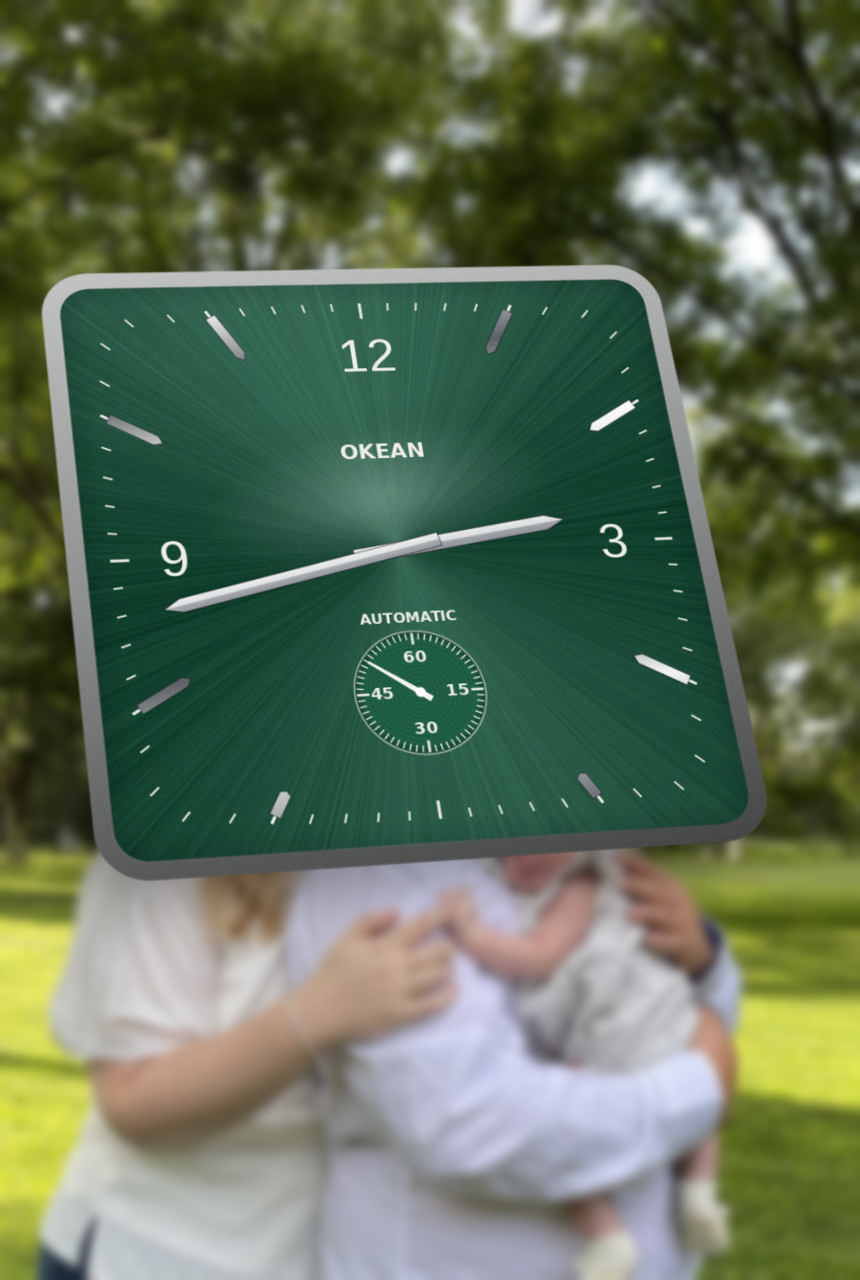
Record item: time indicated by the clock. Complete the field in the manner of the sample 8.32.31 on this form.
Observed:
2.42.51
